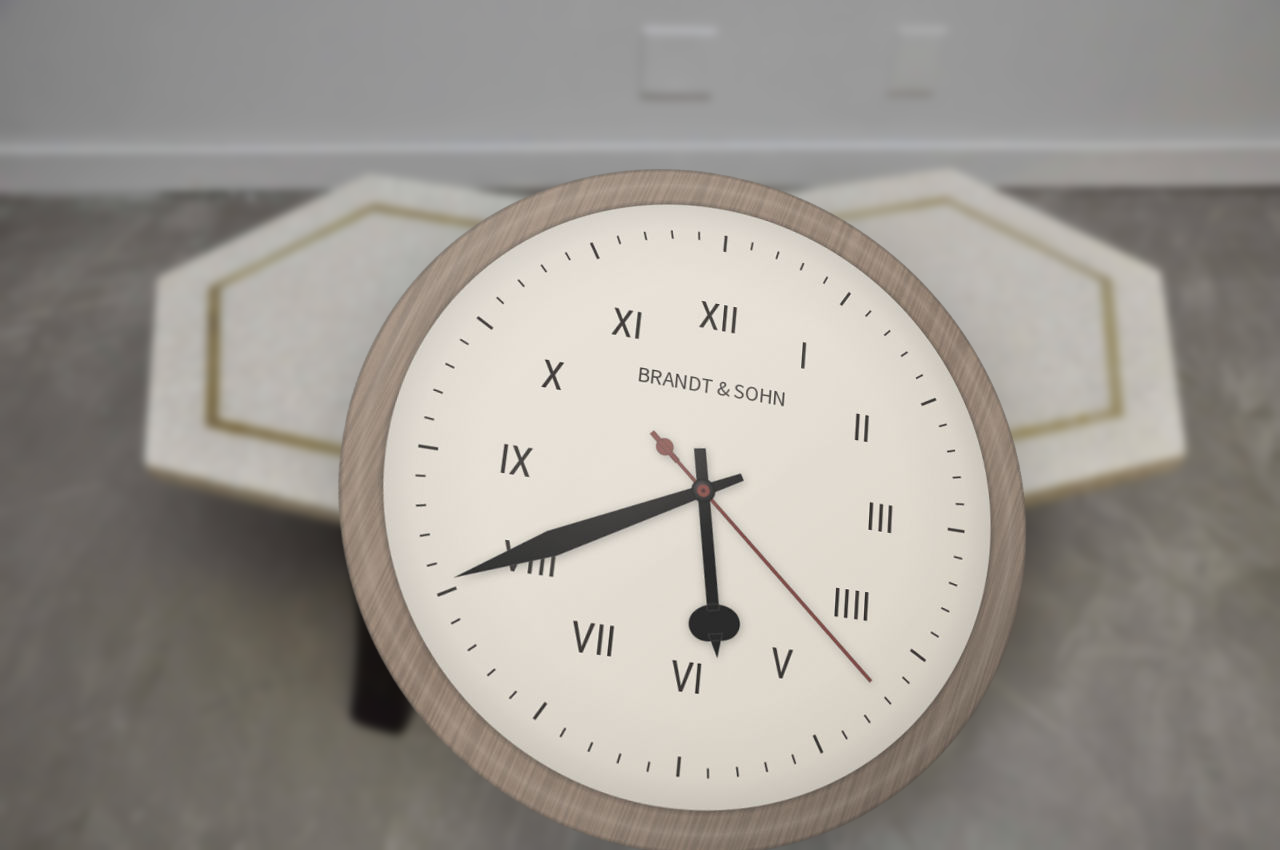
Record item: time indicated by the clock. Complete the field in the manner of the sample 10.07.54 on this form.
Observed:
5.40.22
